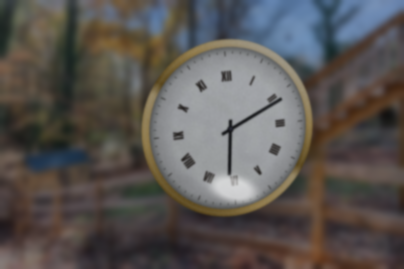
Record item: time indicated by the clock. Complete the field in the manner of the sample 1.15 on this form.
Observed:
6.11
